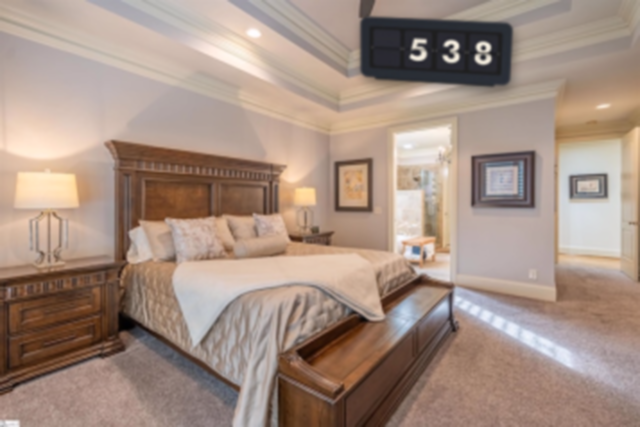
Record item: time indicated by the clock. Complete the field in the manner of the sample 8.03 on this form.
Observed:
5.38
